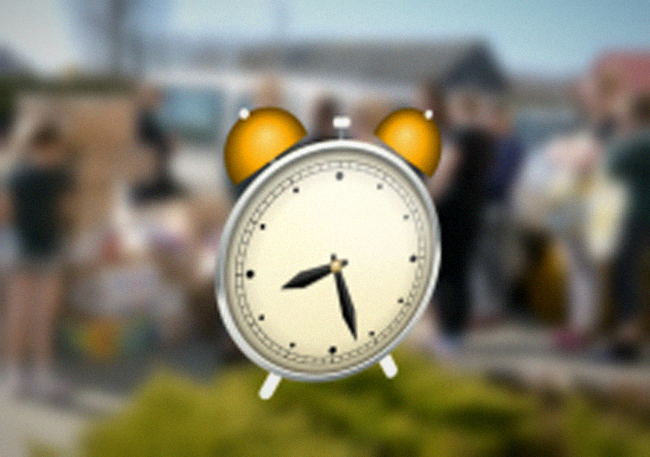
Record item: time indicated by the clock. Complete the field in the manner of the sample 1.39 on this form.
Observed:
8.27
